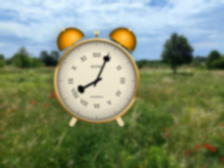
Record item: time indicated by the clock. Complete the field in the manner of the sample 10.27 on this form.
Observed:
8.04
